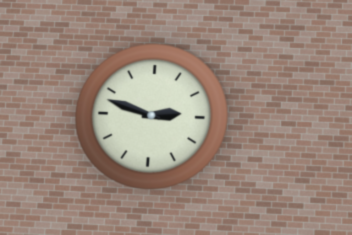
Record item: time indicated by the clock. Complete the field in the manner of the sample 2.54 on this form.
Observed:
2.48
